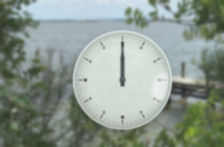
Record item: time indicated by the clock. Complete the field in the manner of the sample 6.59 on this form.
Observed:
12.00
